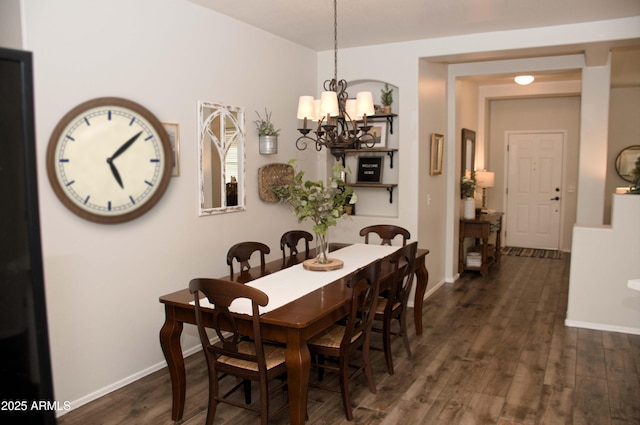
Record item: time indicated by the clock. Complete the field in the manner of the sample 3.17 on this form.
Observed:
5.08
